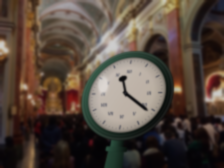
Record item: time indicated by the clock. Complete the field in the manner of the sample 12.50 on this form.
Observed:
11.21
